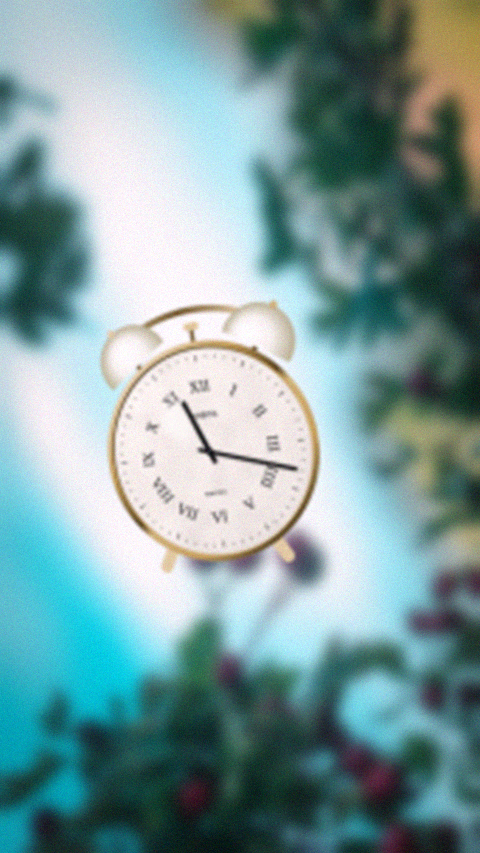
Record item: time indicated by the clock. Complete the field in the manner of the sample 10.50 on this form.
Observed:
11.18
